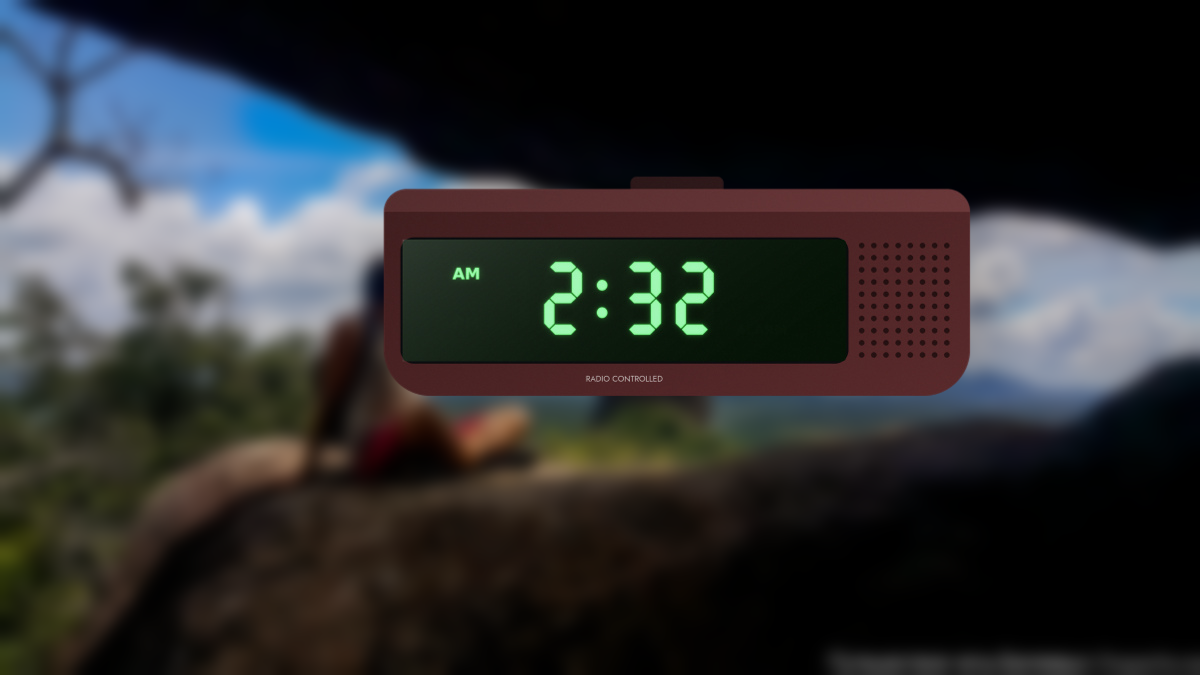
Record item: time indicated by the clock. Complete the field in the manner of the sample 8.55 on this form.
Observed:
2.32
